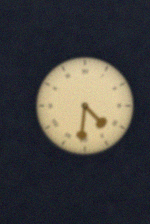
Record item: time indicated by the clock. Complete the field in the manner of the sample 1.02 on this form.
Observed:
4.31
